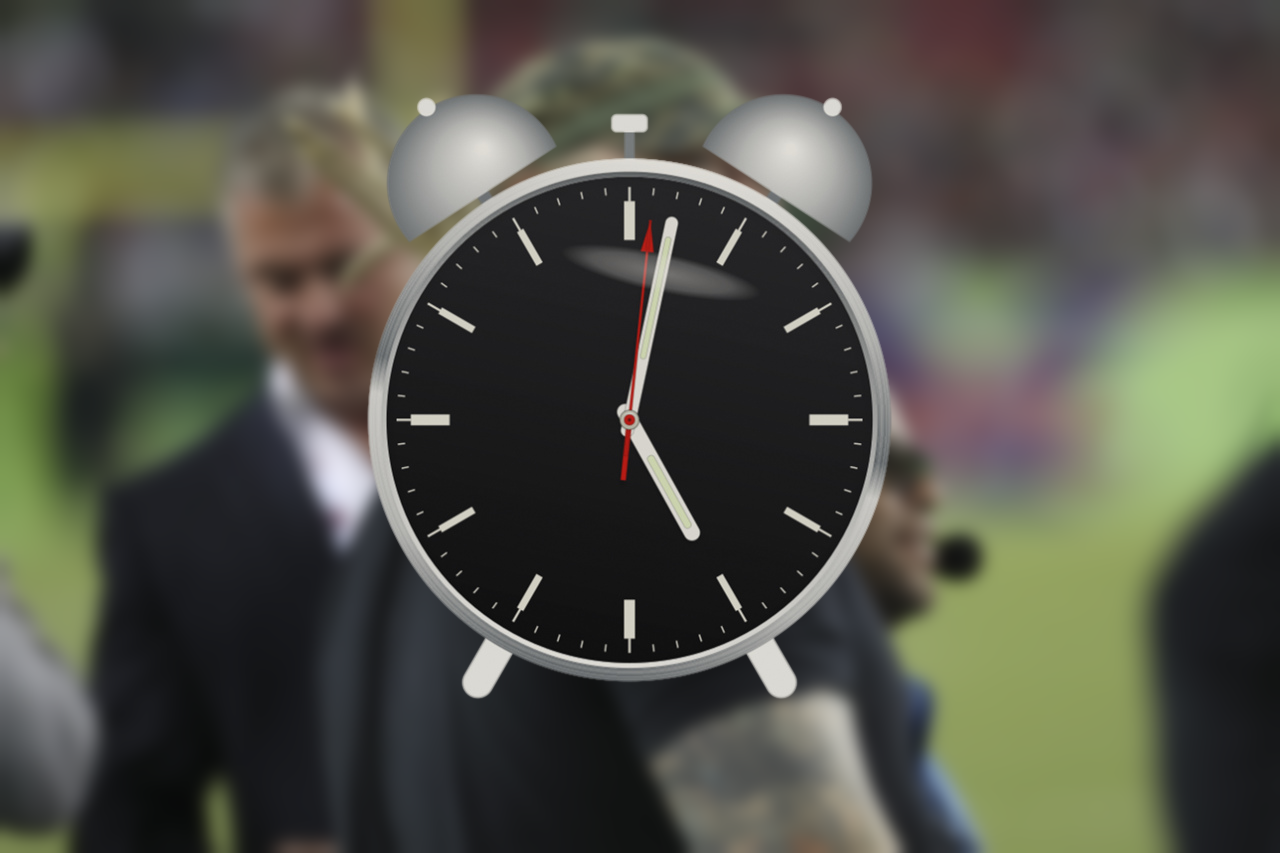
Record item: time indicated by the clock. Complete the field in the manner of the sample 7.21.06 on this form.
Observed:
5.02.01
